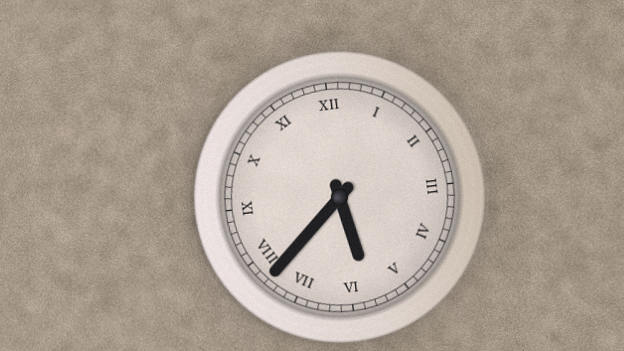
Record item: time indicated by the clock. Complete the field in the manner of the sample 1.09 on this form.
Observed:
5.38
